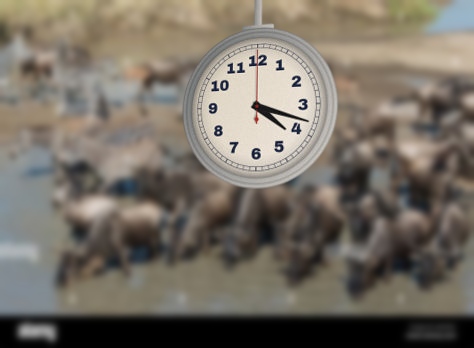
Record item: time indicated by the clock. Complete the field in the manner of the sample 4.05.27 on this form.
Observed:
4.18.00
